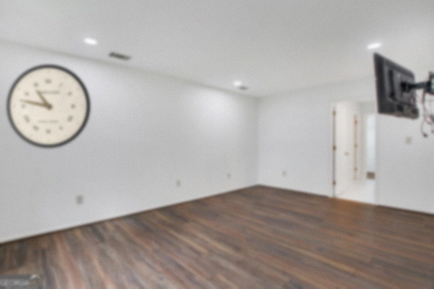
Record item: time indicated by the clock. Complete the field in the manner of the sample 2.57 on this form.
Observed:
10.47
